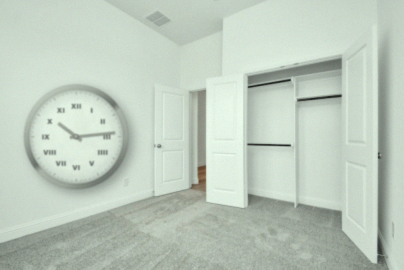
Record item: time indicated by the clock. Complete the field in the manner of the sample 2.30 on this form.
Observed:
10.14
